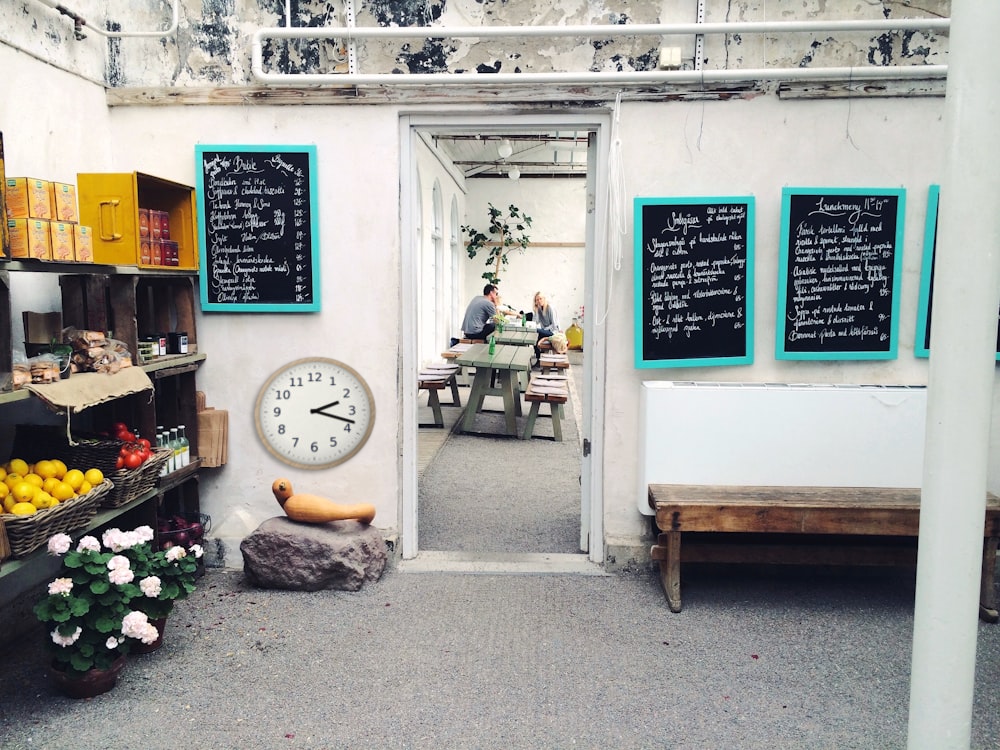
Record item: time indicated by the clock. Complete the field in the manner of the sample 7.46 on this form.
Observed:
2.18
